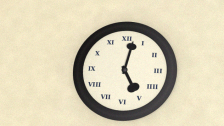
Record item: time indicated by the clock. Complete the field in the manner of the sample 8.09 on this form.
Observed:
5.02
